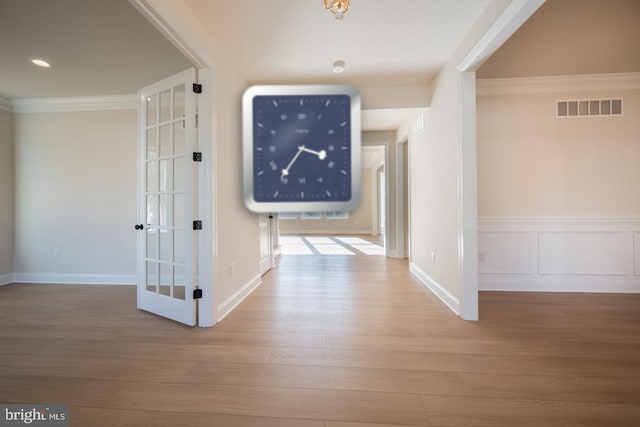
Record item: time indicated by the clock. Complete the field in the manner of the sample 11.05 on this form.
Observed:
3.36
